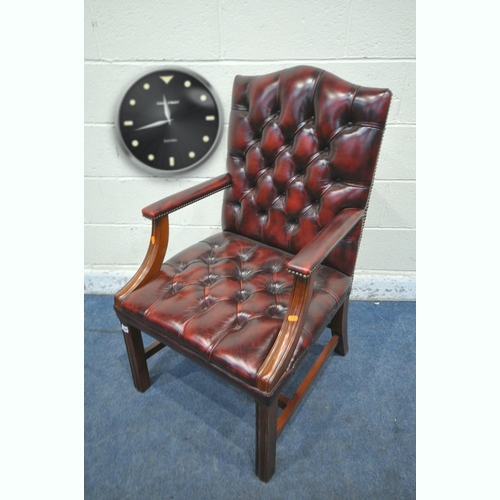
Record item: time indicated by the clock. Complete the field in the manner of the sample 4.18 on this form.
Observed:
11.43
